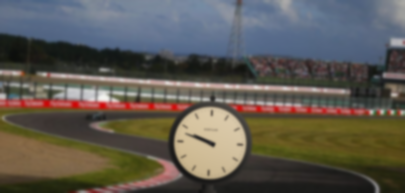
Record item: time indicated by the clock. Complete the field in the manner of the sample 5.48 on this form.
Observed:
9.48
